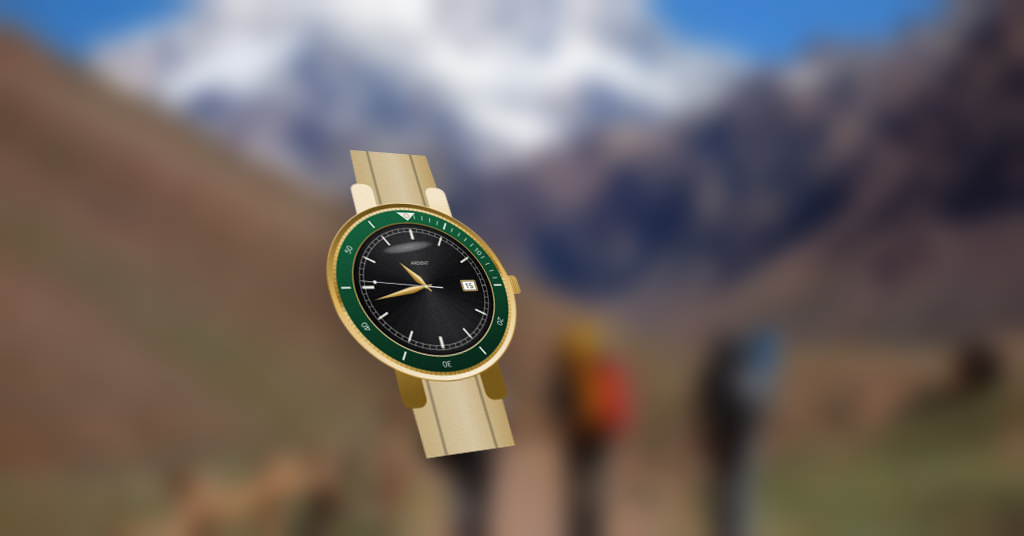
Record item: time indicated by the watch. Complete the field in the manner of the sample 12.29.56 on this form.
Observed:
10.42.46
